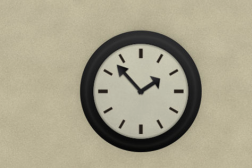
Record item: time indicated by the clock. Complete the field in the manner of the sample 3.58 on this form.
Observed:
1.53
